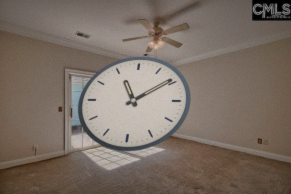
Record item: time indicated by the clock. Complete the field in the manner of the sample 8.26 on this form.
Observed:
11.09
